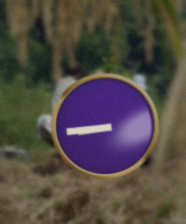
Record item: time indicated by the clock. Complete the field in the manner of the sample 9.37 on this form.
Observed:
8.44
